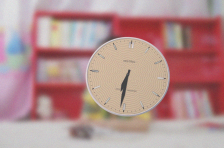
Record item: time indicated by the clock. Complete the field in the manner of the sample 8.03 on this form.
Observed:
6.31
